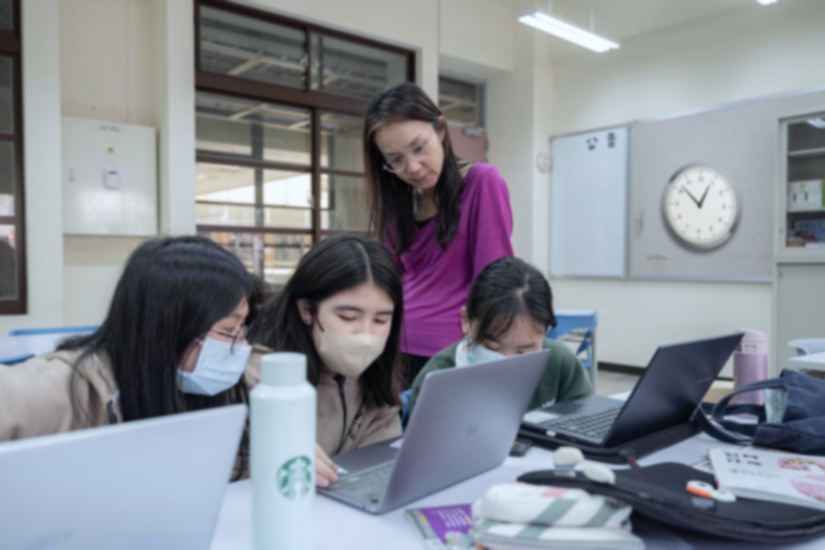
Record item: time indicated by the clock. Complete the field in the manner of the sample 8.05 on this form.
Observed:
12.52
